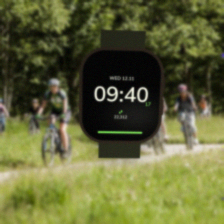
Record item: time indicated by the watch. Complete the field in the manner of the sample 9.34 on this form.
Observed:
9.40
